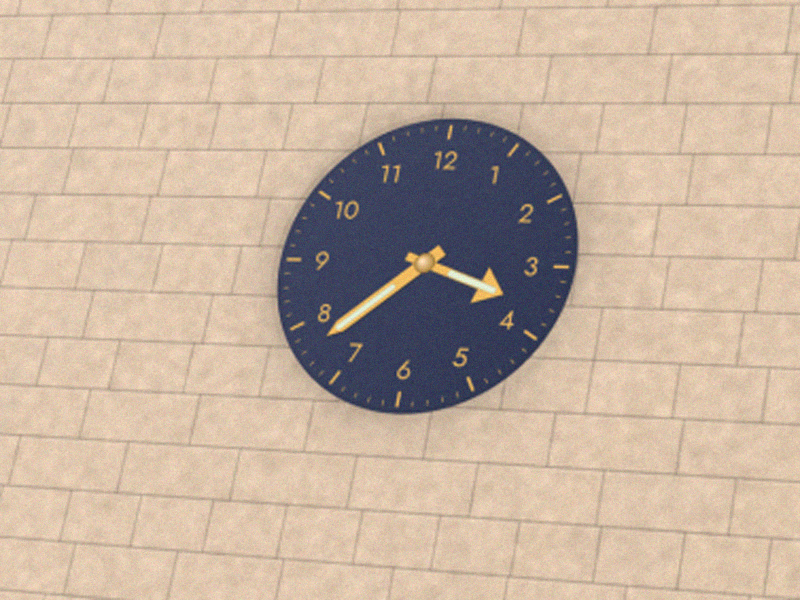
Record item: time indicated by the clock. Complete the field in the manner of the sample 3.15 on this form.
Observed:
3.38
